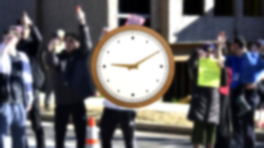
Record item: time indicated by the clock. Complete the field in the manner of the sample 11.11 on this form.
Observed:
9.10
